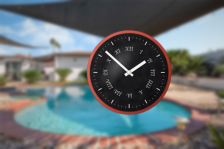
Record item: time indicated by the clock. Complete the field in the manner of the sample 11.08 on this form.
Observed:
1.52
